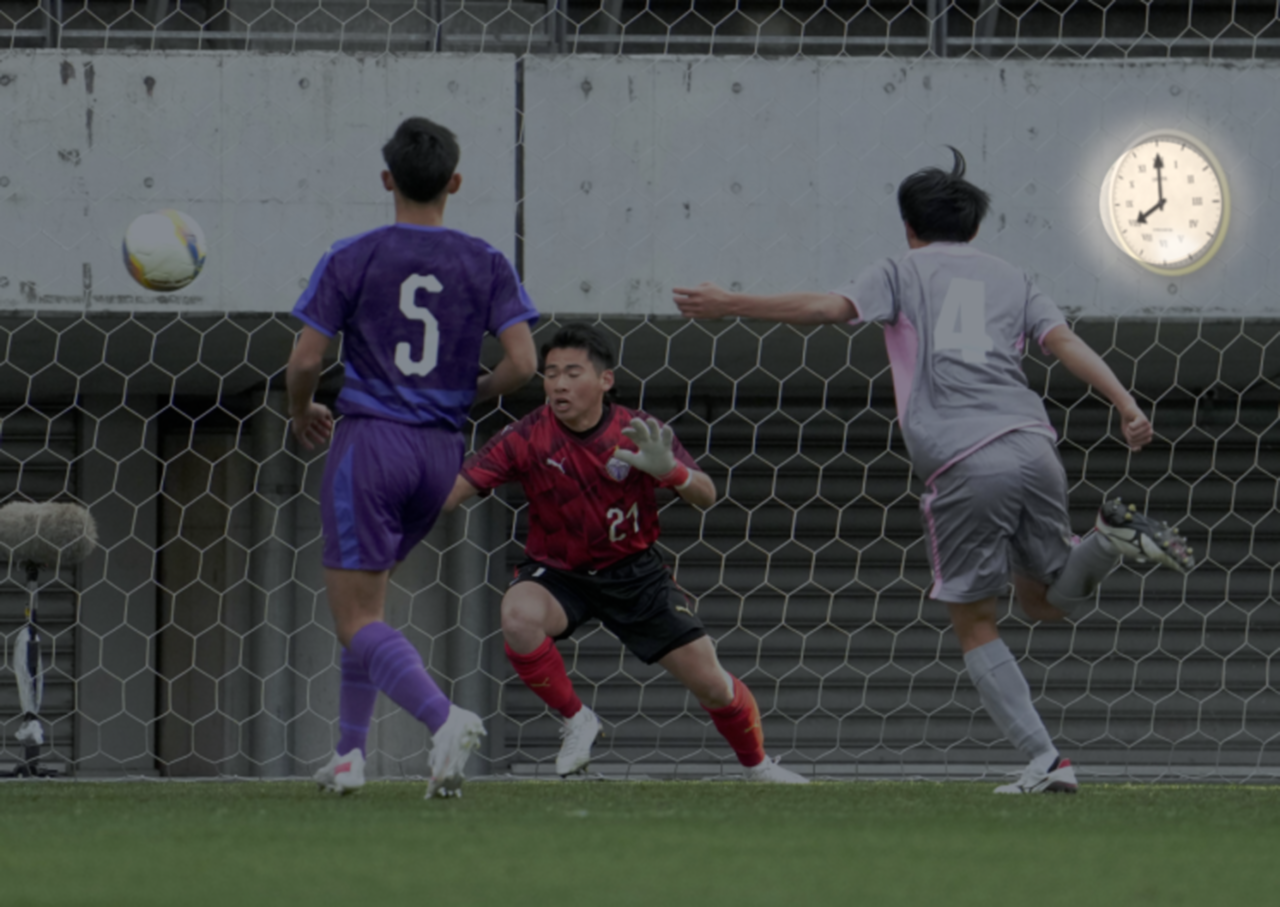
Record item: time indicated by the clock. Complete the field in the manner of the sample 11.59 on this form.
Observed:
8.00
